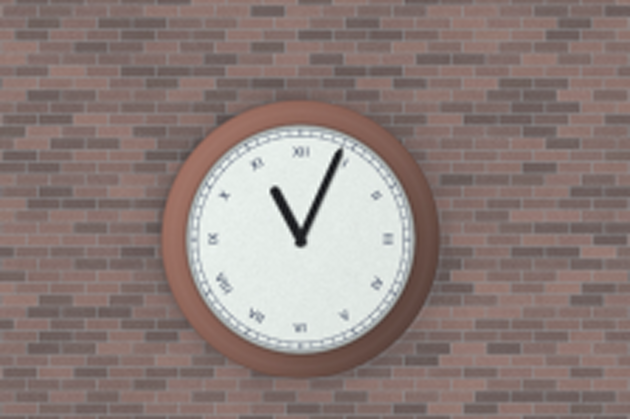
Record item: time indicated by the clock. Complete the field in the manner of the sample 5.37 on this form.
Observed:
11.04
